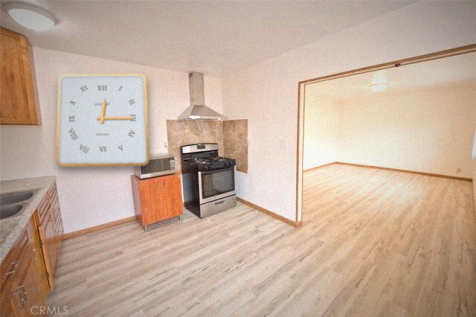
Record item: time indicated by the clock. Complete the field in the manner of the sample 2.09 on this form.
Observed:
12.15
